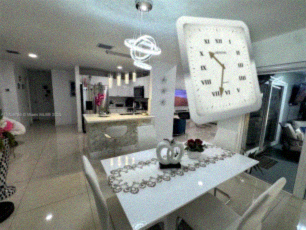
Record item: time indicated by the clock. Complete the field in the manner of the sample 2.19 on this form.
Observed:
10.33
